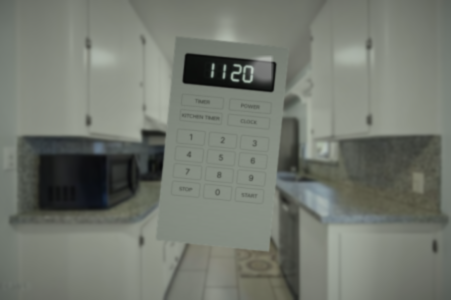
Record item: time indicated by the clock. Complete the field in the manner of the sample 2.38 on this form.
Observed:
11.20
